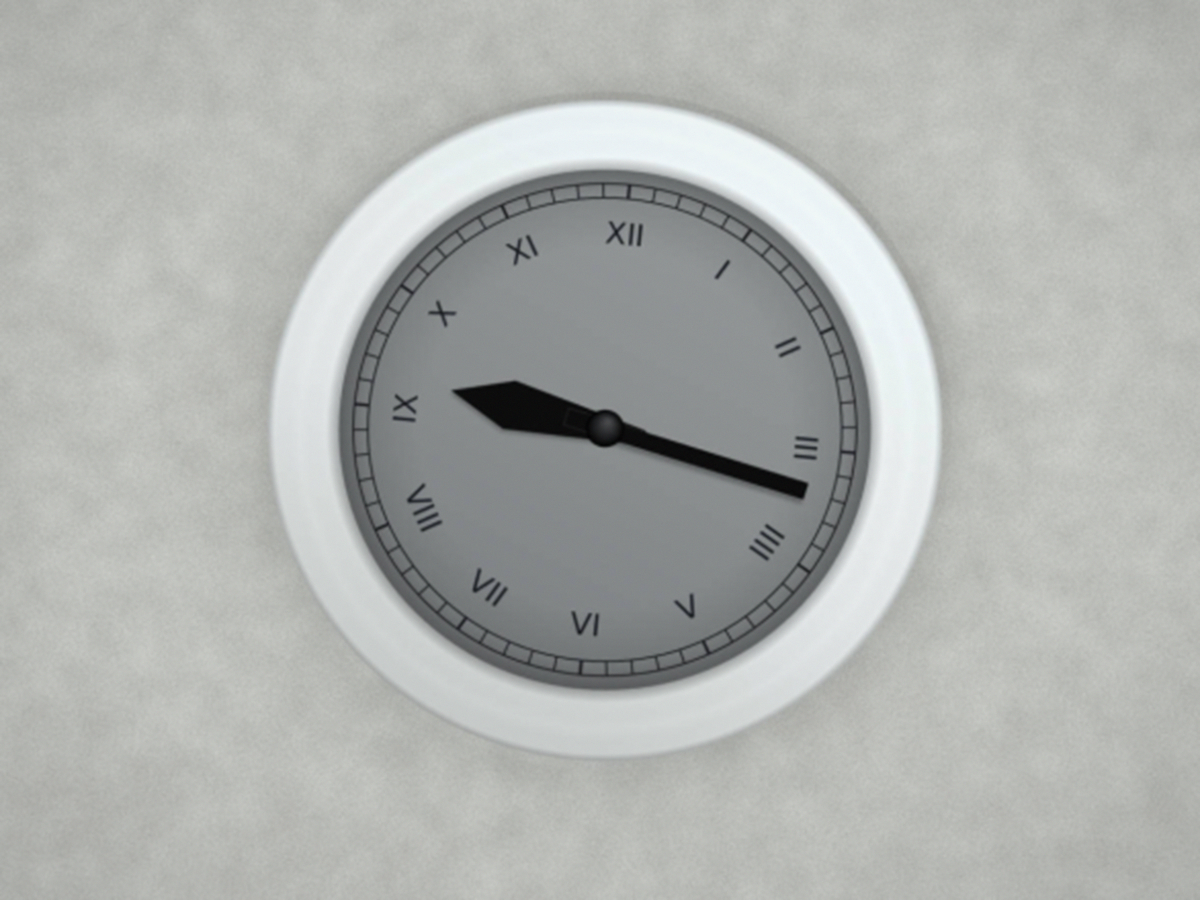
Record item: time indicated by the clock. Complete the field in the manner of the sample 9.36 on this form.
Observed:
9.17
